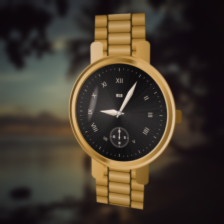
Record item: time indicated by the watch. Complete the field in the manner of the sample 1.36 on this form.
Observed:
9.05
